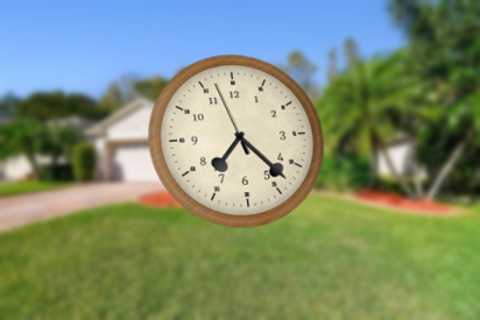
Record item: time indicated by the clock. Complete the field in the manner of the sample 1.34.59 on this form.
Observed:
7.22.57
